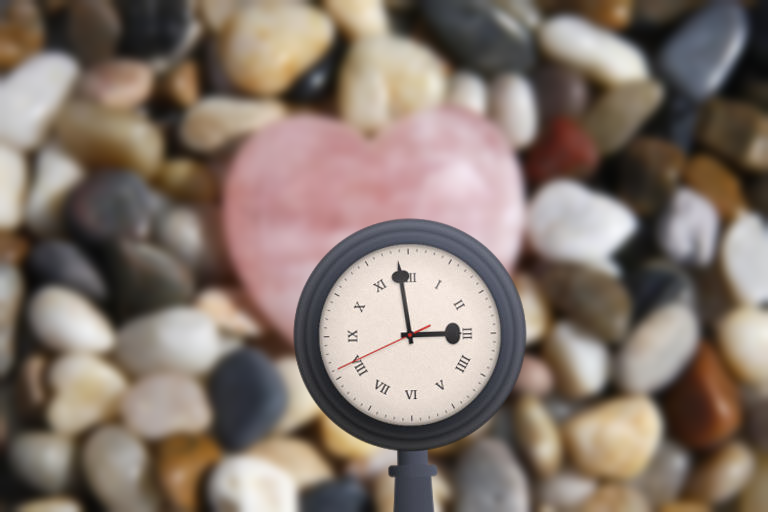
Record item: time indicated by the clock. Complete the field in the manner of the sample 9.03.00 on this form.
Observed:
2.58.41
